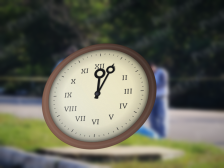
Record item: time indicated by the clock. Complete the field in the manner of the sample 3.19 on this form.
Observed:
12.04
